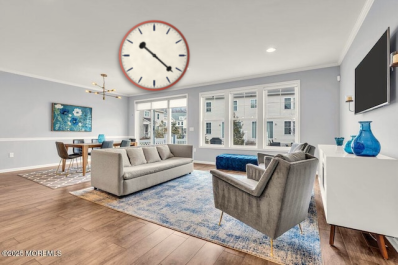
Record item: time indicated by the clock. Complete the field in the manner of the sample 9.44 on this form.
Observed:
10.22
